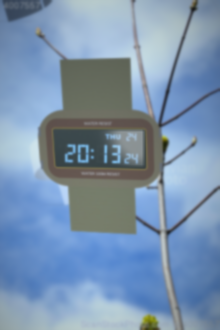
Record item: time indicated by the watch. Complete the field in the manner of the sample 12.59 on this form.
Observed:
20.13
